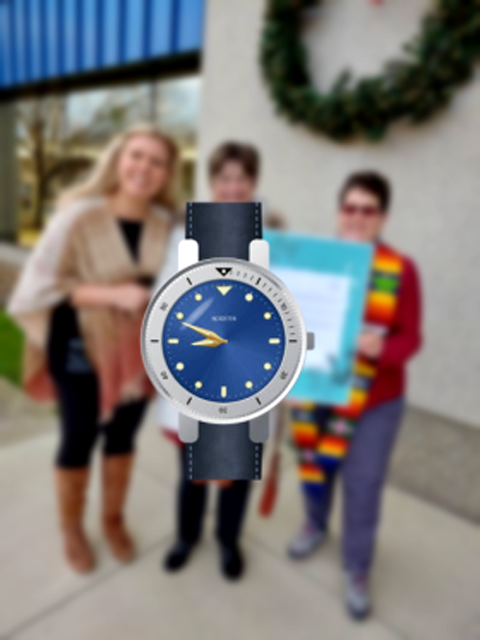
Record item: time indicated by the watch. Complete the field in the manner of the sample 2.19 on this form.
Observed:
8.49
